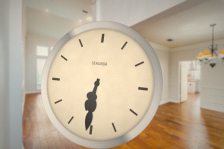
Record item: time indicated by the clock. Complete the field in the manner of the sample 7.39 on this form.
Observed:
6.31
